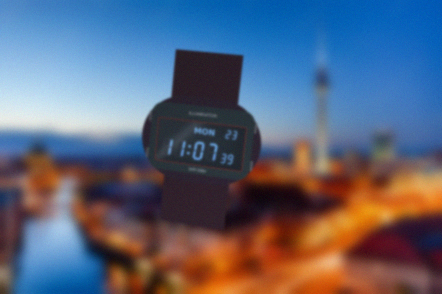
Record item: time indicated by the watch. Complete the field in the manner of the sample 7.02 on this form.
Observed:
11.07
